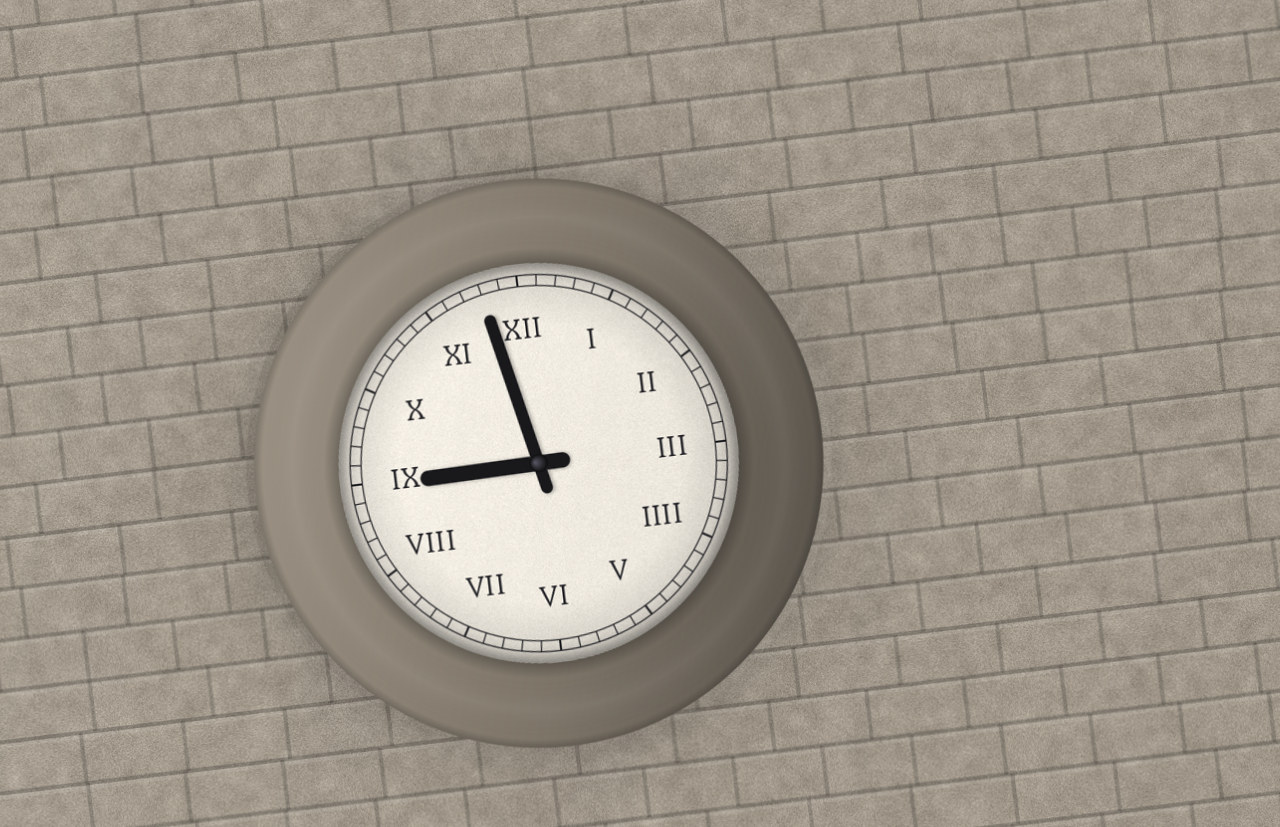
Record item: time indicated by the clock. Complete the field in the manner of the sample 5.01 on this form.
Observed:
8.58
